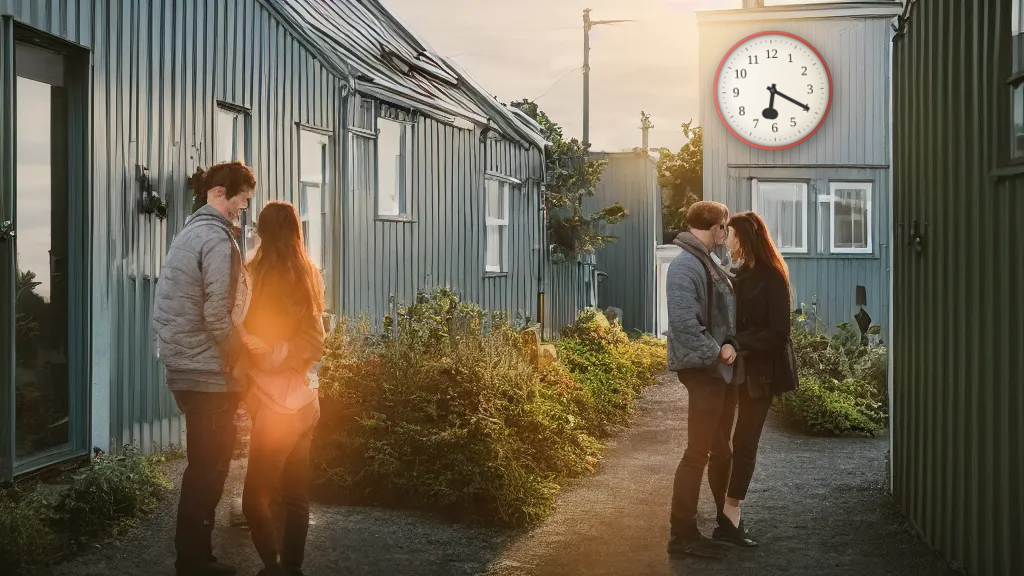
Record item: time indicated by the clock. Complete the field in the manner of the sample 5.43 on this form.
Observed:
6.20
